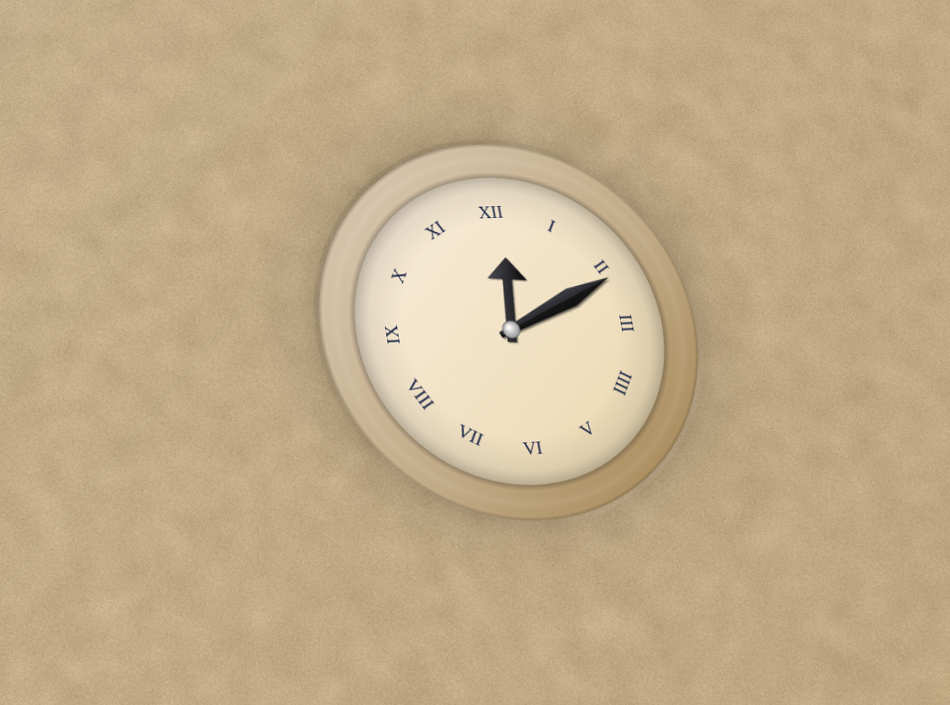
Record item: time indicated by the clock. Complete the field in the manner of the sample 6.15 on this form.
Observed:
12.11
